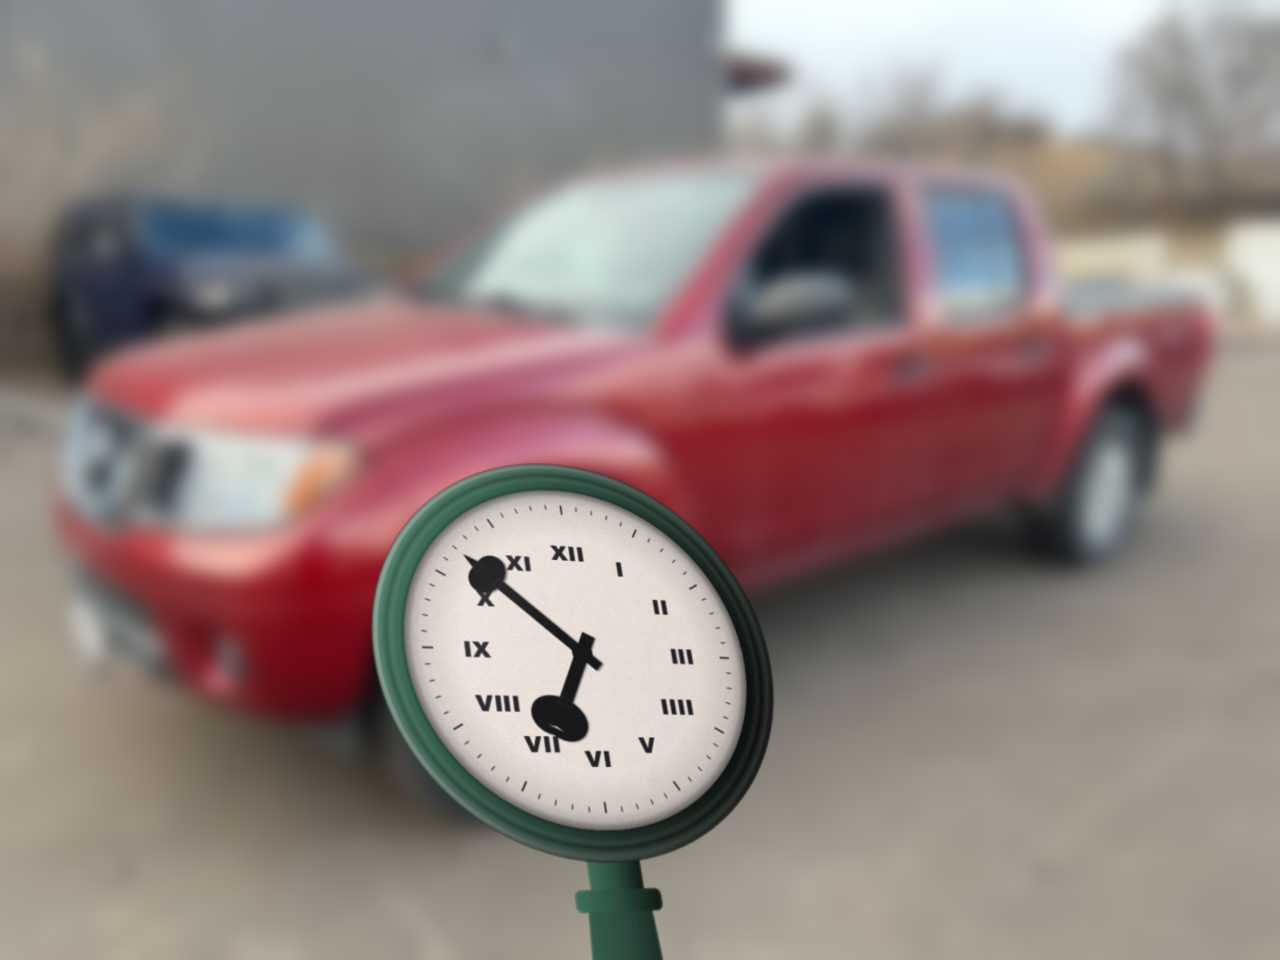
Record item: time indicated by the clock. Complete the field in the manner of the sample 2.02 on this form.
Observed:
6.52
